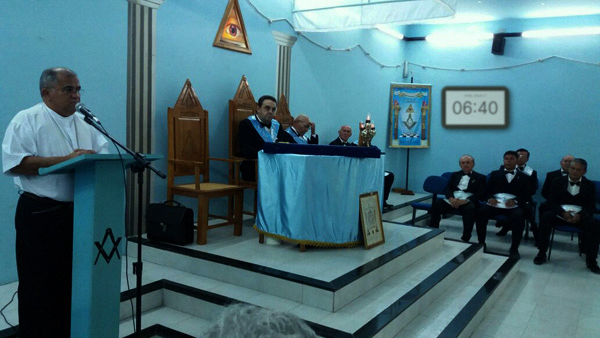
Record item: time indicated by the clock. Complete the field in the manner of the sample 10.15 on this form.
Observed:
6.40
